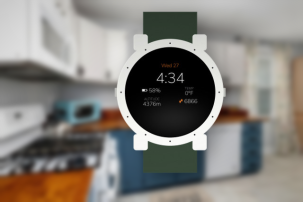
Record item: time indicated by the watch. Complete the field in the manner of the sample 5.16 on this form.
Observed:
4.34
